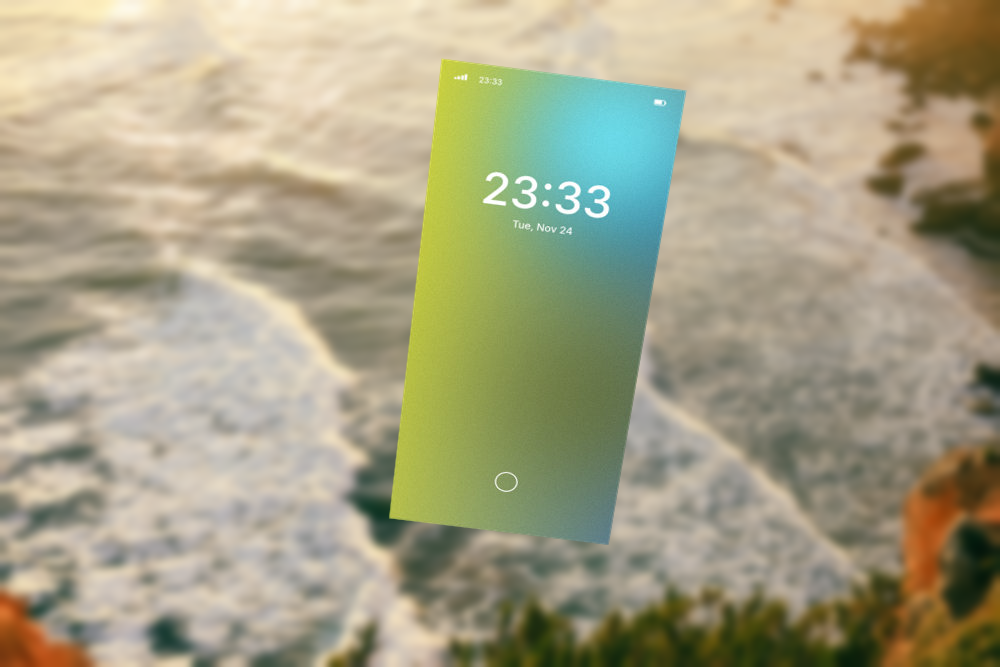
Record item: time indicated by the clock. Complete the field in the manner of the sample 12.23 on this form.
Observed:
23.33
